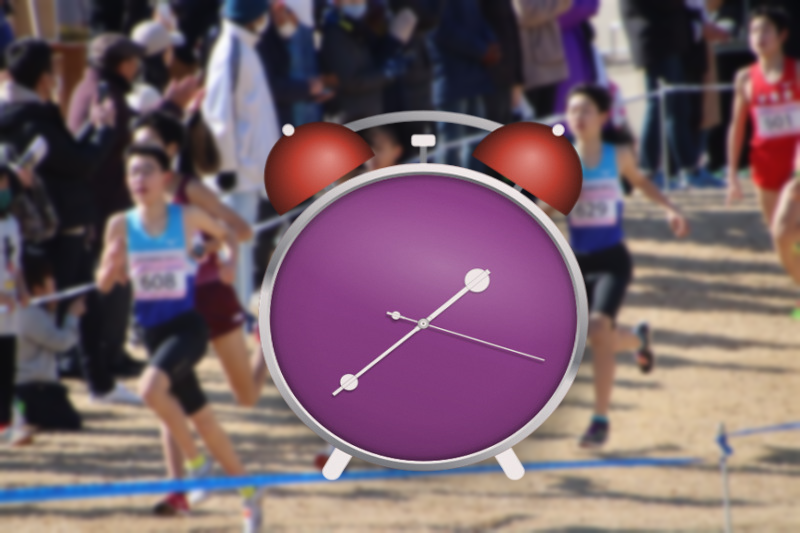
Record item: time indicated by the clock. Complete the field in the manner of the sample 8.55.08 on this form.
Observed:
1.38.18
